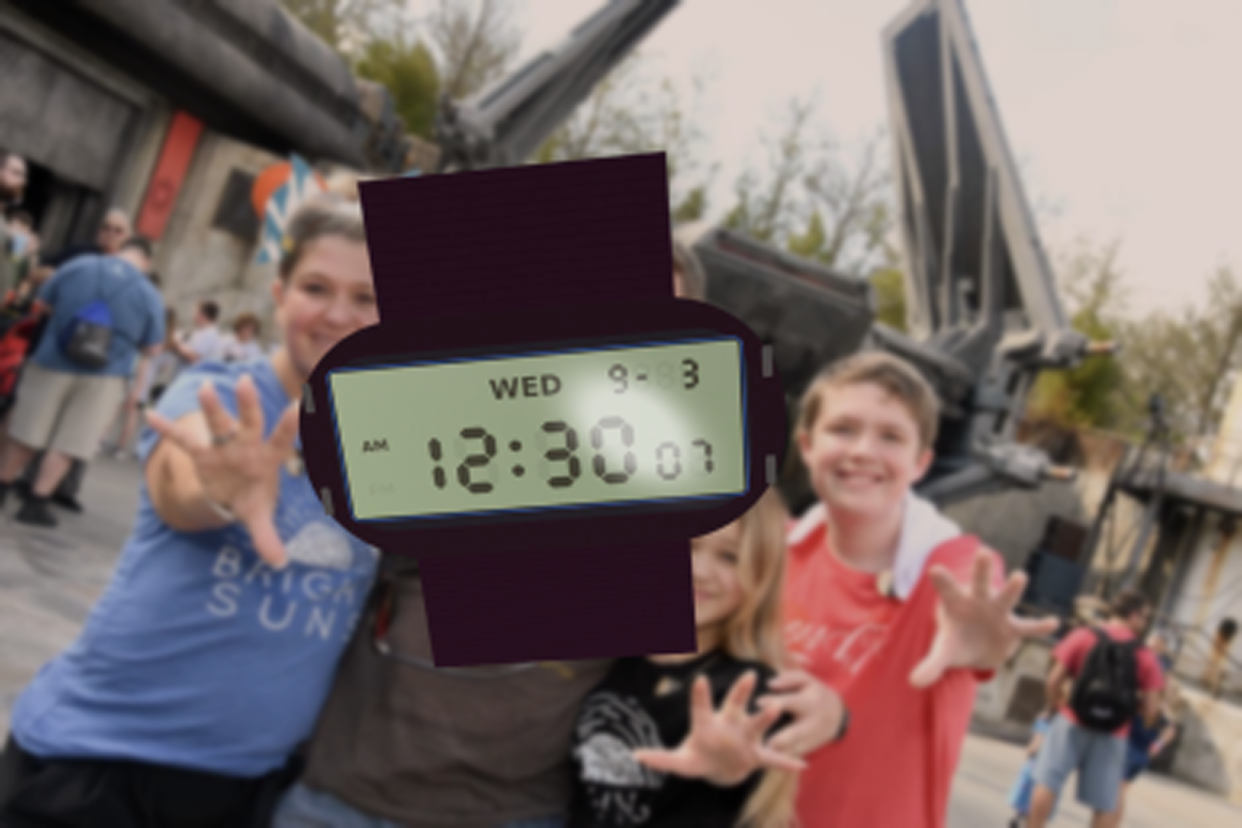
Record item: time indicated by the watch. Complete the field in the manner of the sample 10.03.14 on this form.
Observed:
12.30.07
